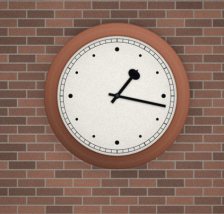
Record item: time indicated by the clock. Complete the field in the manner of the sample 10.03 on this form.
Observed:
1.17
